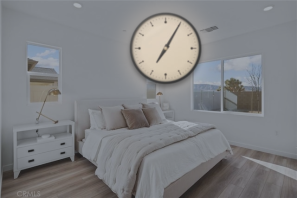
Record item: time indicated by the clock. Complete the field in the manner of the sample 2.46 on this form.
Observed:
7.05
